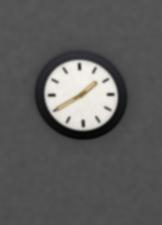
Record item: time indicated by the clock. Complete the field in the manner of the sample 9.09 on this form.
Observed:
1.40
